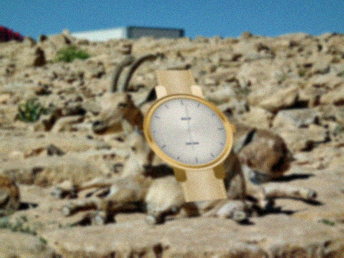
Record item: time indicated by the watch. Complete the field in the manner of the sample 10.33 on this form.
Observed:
6.01
